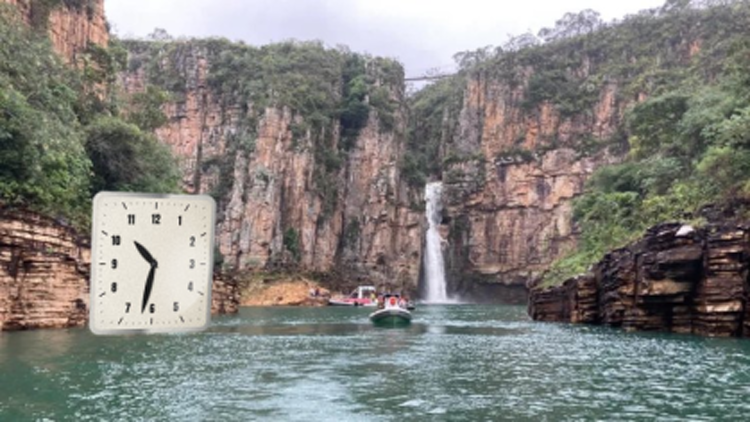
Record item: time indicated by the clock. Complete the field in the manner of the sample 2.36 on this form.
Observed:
10.32
